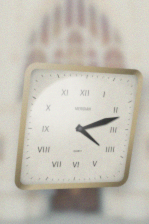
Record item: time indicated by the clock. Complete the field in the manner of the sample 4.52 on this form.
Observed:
4.12
